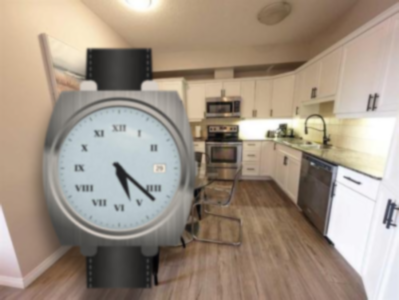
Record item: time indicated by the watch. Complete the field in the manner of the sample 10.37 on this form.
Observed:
5.22
